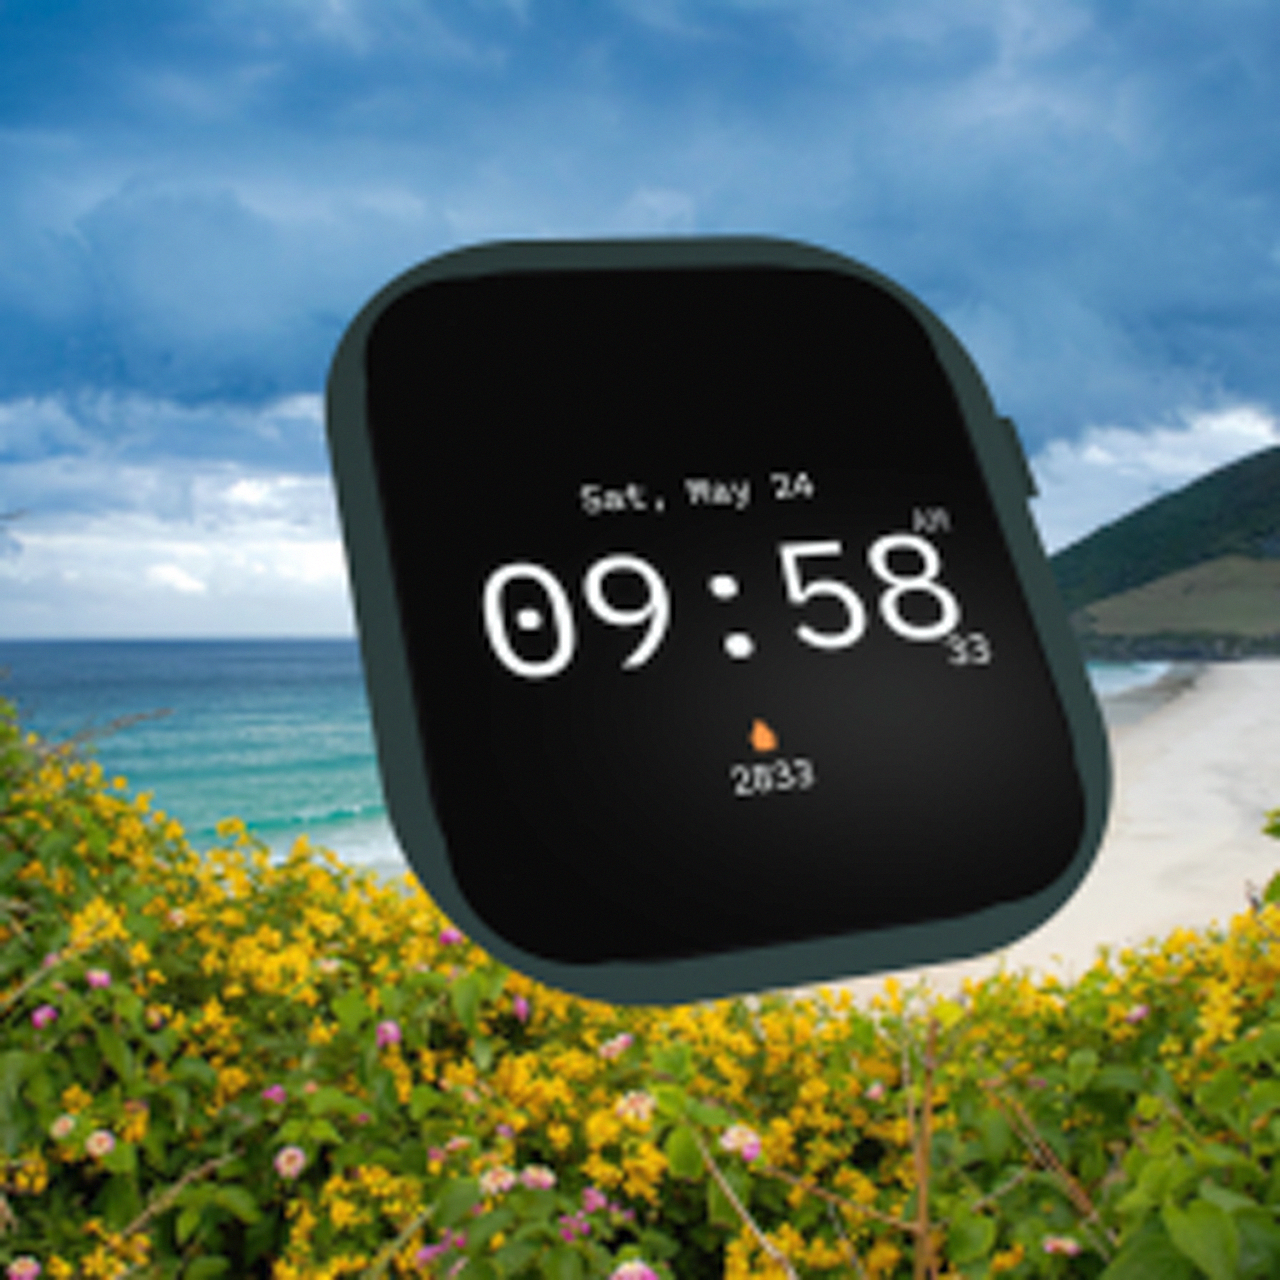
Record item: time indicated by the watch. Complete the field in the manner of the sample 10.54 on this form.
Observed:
9.58
